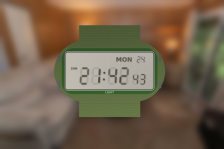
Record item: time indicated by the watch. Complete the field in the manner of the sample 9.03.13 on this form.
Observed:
21.42.43
